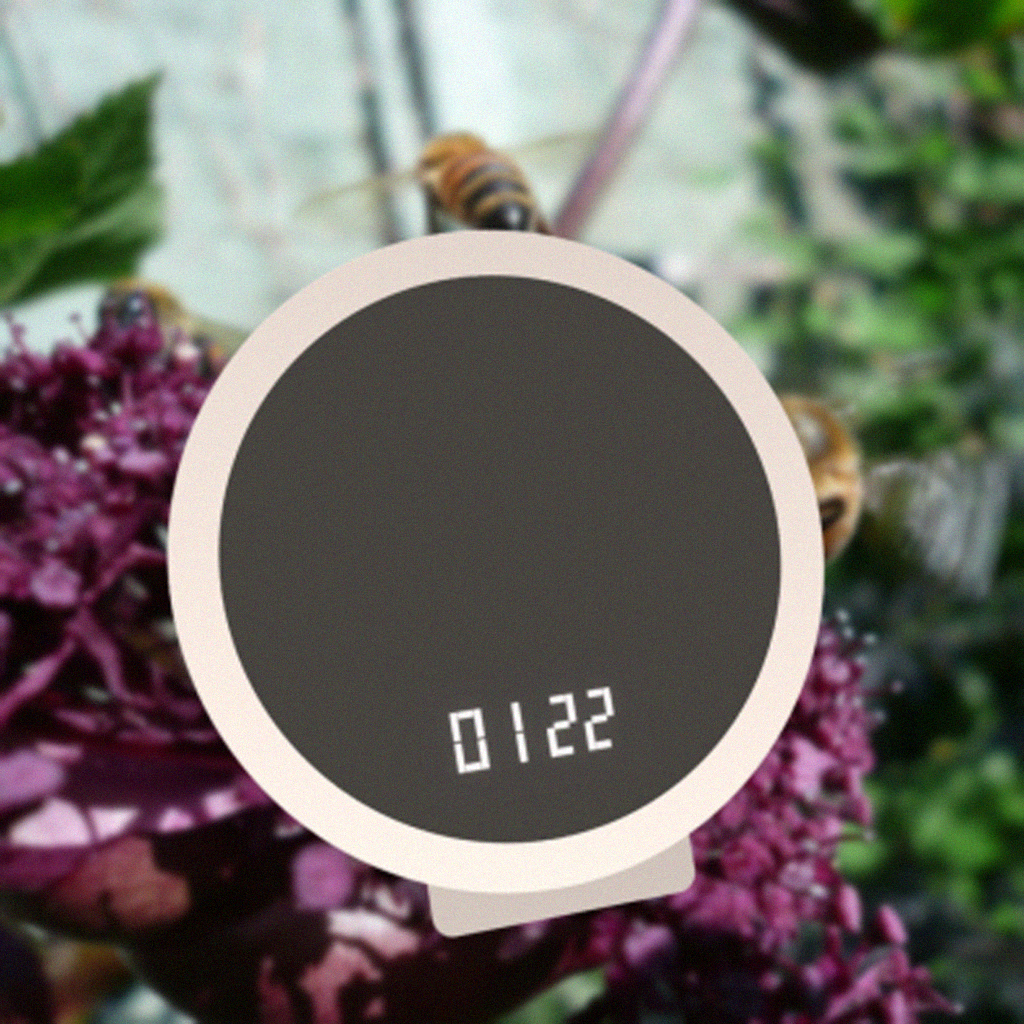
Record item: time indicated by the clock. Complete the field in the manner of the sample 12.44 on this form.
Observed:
1.22
